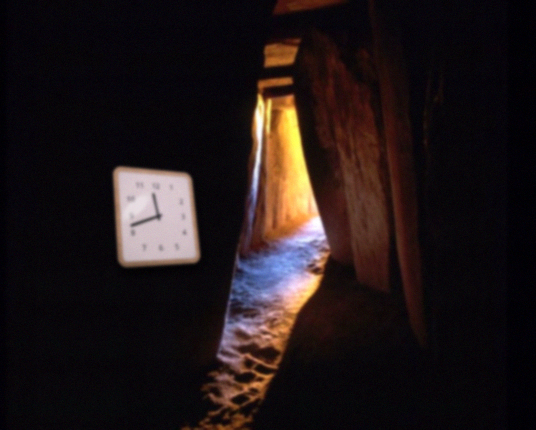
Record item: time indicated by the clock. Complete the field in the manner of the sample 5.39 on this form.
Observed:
11.42
